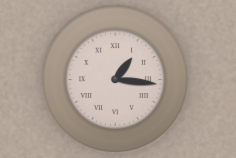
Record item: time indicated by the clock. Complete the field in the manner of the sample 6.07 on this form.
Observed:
1.16
